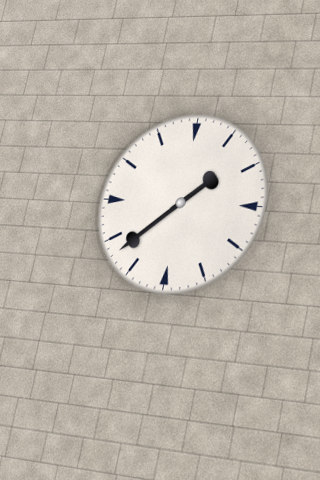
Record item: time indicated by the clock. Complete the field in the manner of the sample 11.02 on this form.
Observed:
1.38
